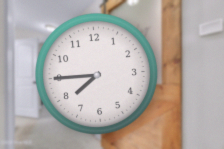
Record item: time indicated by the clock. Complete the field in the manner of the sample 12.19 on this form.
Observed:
7.45
